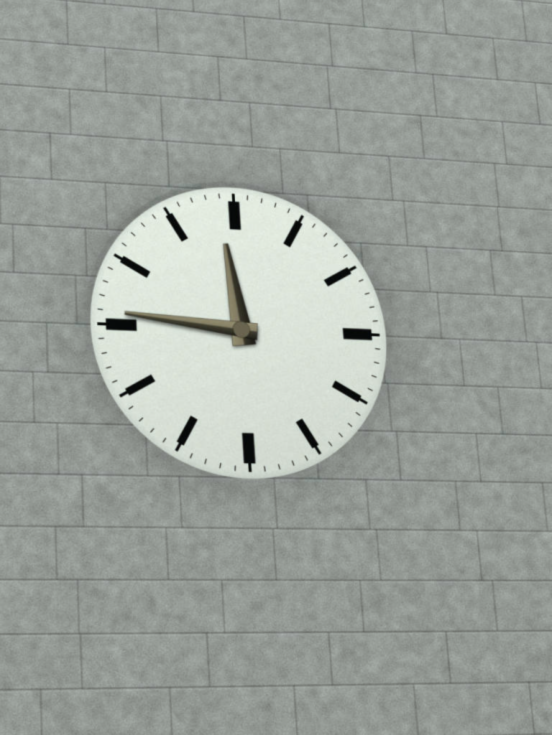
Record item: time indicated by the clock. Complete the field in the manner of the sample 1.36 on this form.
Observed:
11.46
